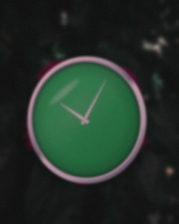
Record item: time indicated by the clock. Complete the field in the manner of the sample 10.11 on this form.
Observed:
10.05
